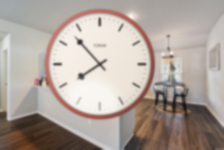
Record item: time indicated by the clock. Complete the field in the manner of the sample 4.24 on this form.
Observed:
7.53
